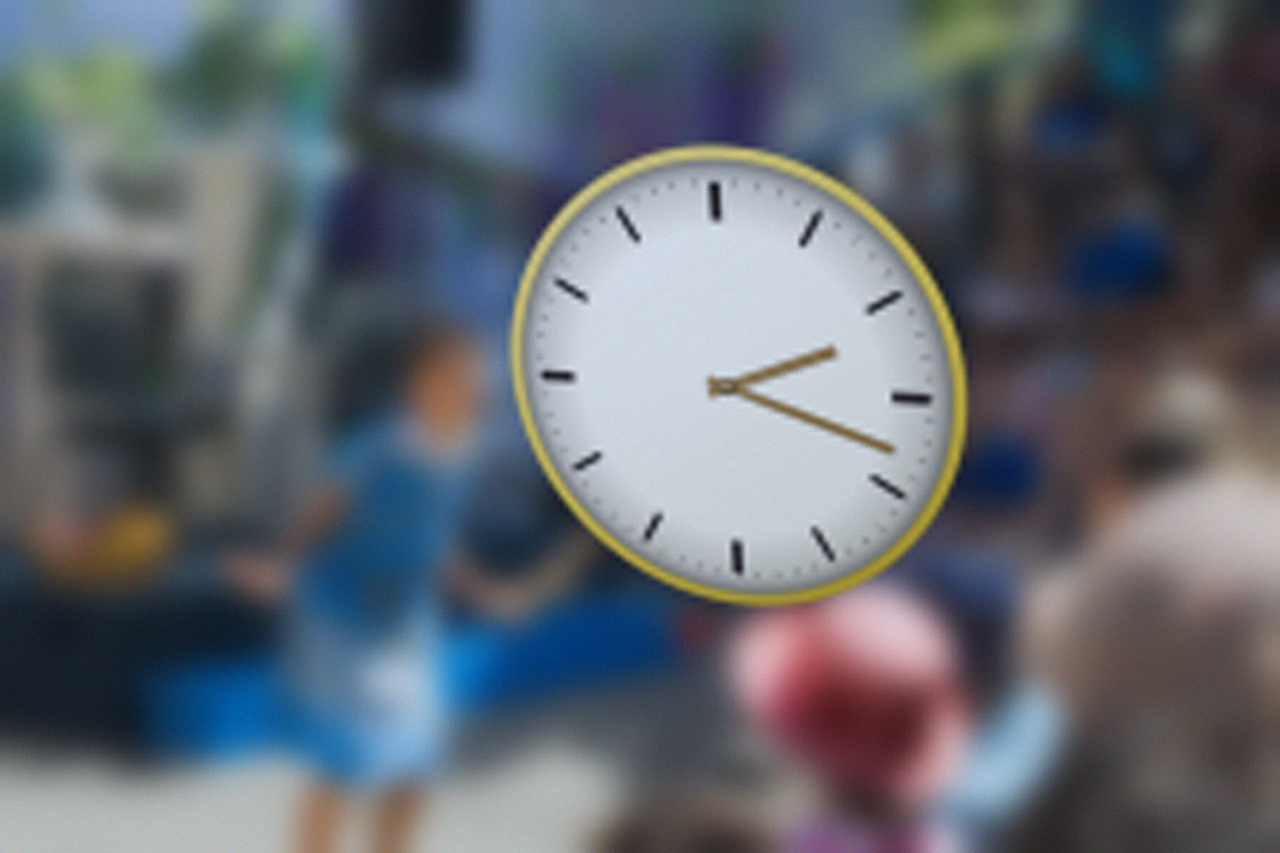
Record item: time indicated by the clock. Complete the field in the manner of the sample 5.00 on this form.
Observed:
2.18
